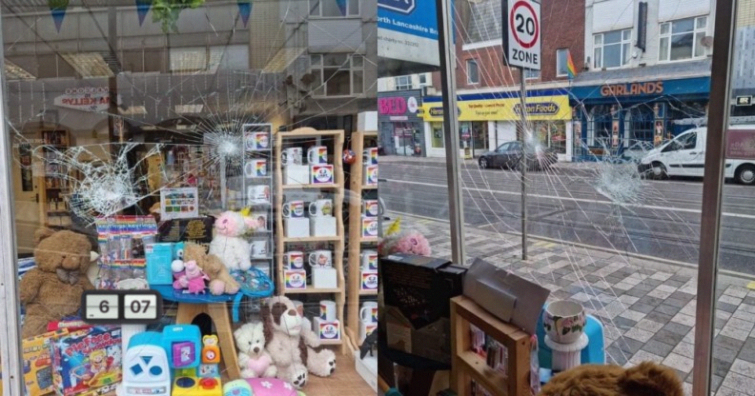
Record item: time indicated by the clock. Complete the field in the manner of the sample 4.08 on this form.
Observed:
6.07
